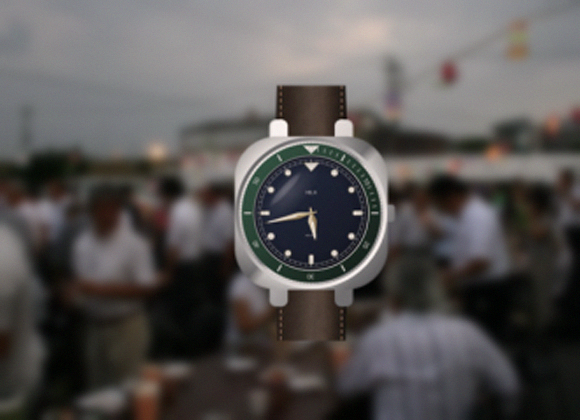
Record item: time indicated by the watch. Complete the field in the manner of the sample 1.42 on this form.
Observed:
5.43
